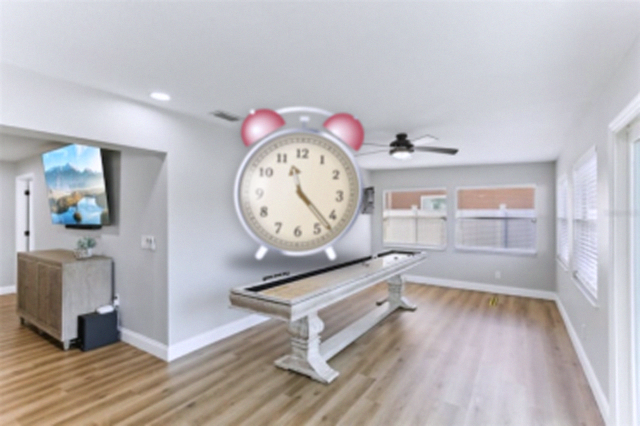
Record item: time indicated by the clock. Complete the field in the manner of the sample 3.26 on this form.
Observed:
11.23
